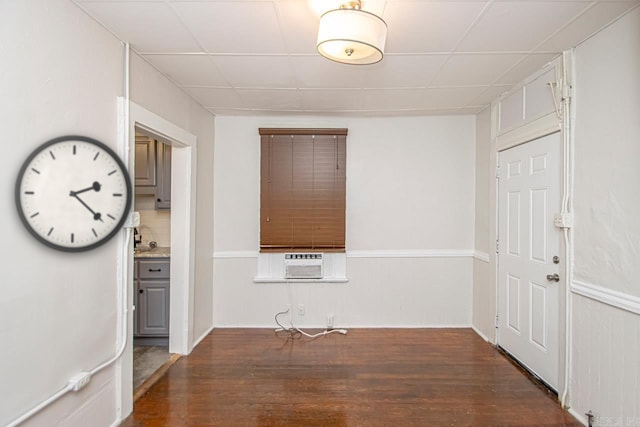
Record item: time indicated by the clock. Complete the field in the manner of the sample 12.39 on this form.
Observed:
2.22
